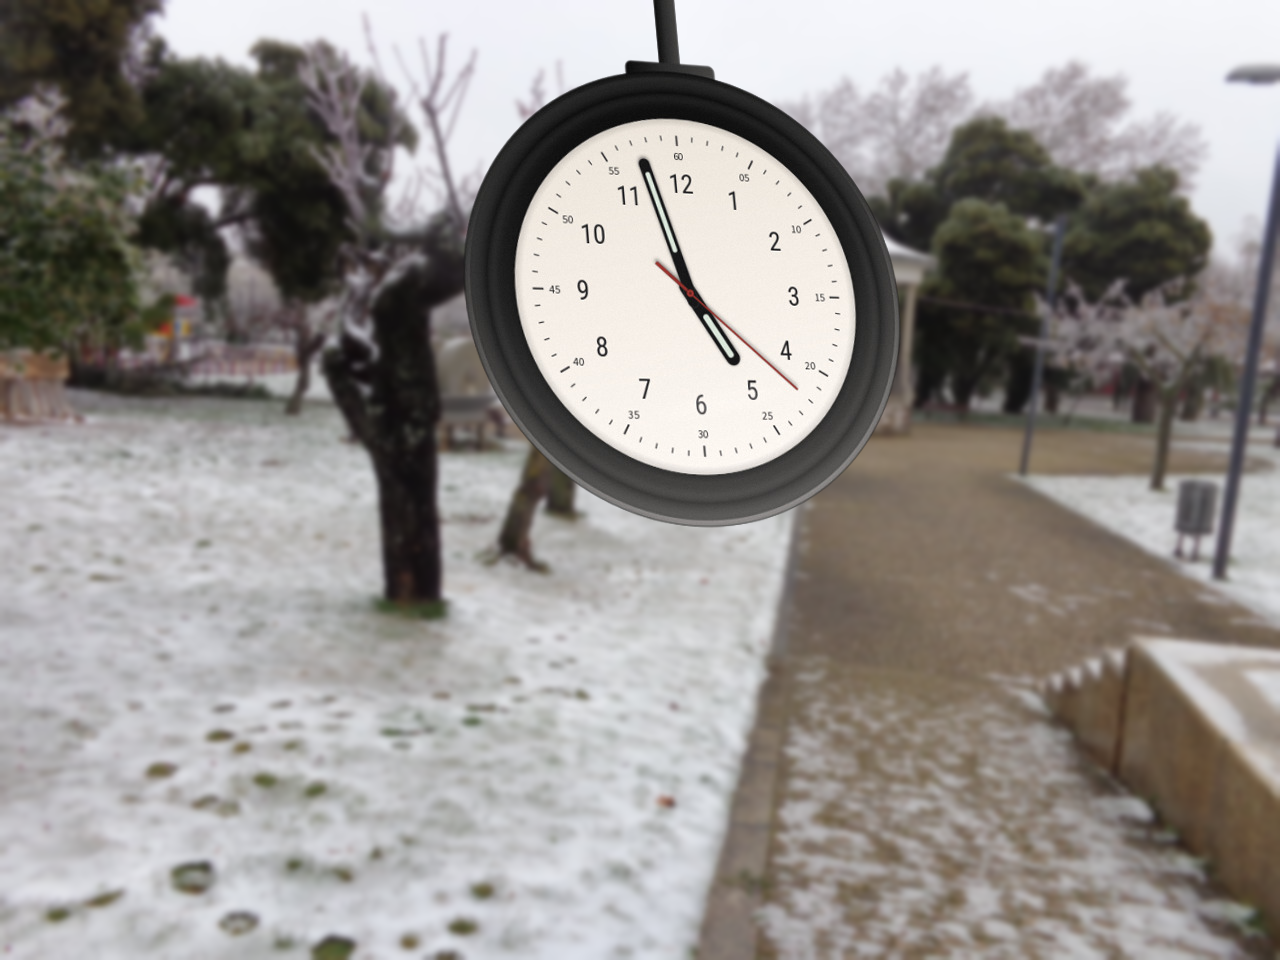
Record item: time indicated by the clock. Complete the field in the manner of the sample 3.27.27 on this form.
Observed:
4.57.22
